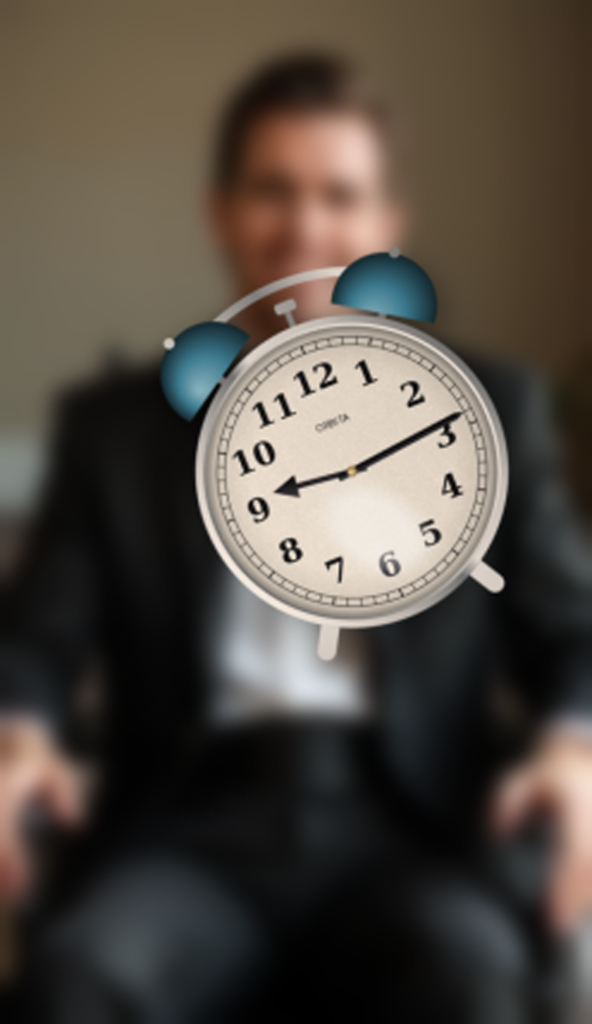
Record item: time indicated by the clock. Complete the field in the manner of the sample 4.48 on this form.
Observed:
9.14
